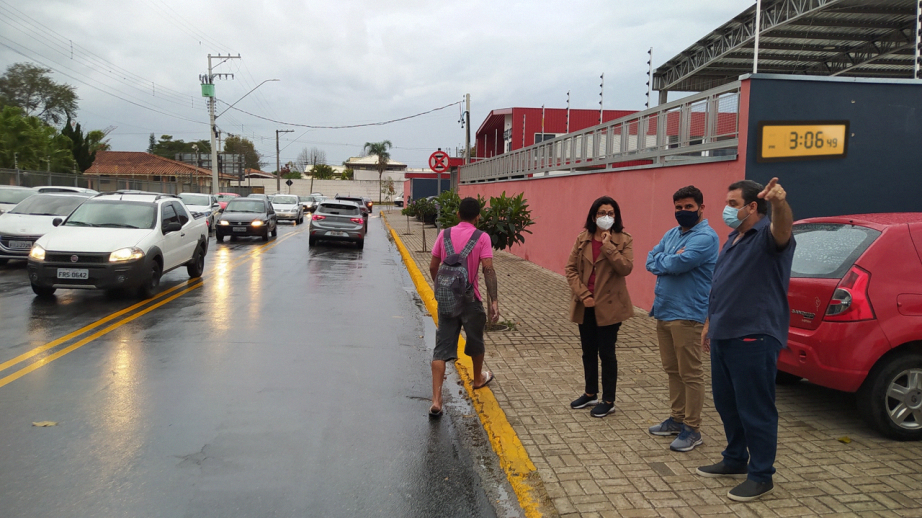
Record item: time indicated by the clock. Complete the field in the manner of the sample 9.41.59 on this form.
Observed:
3.06.49
